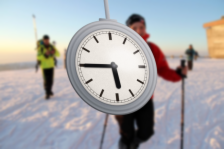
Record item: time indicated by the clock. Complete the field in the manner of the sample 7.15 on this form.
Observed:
5.45
